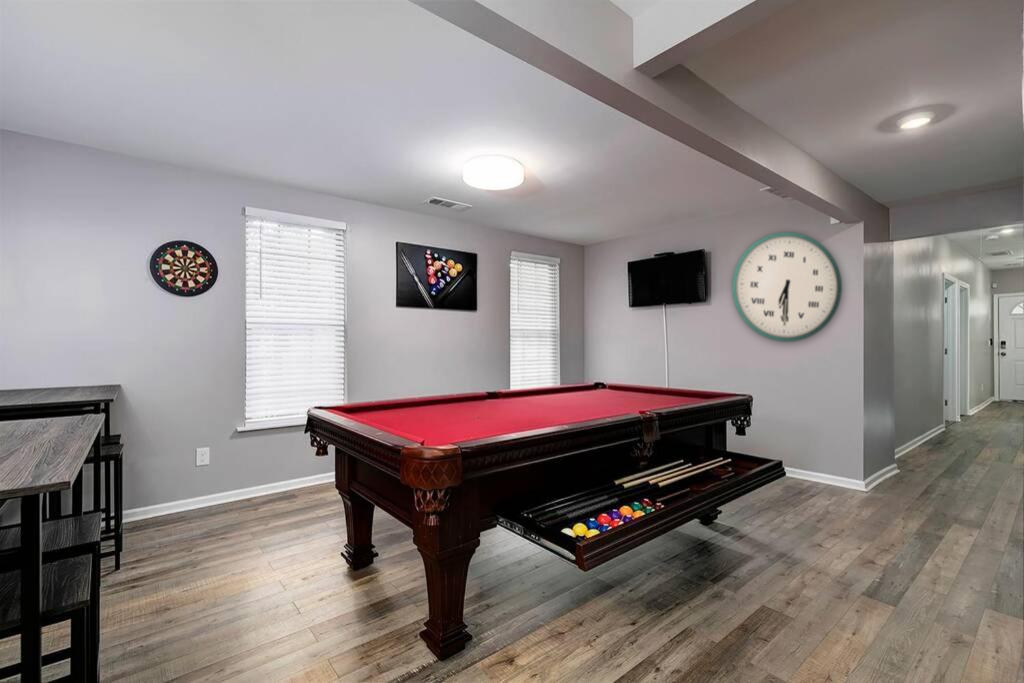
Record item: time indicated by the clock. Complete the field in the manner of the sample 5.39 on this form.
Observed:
6.30
